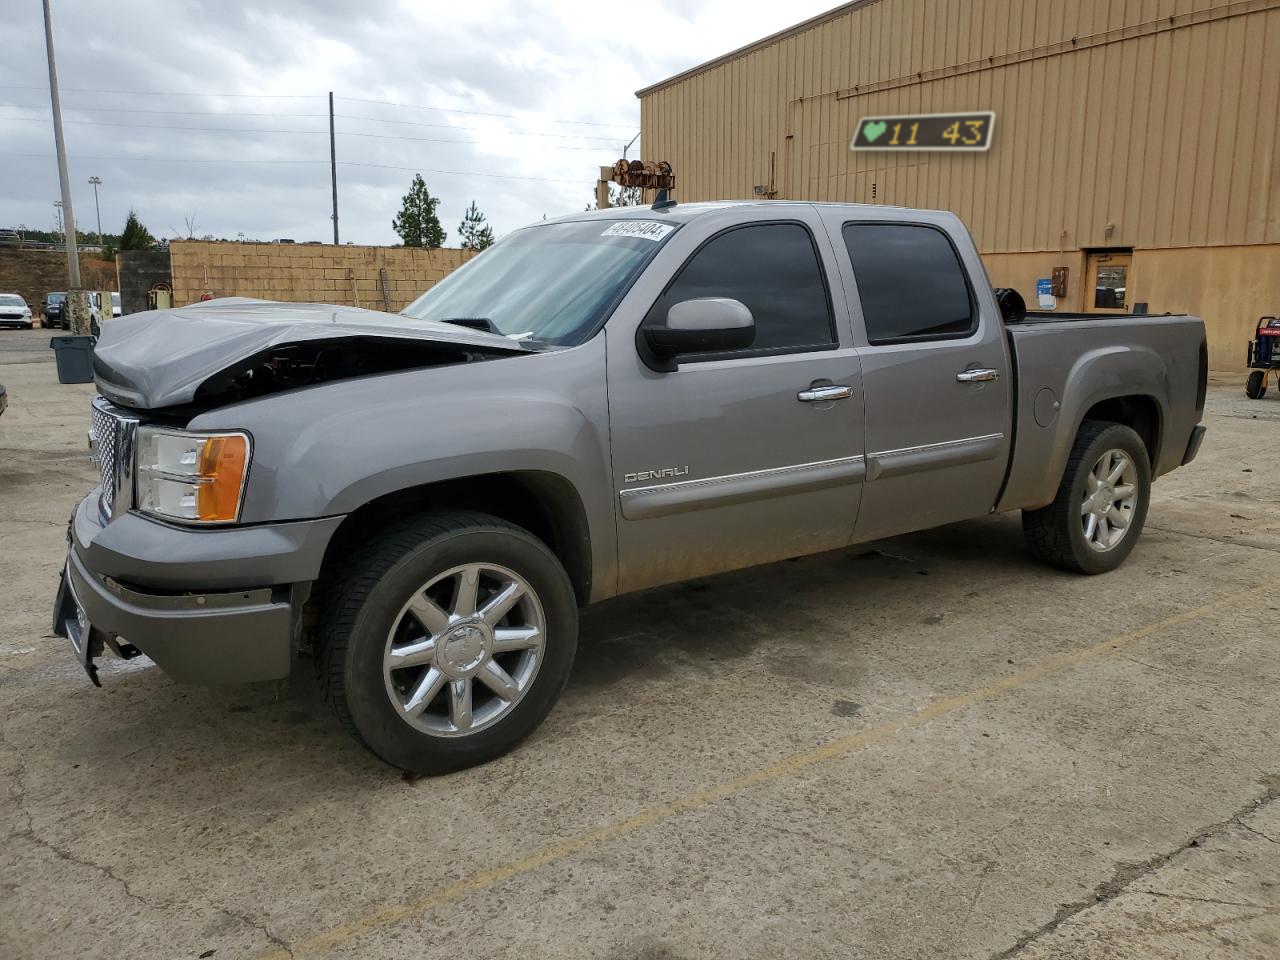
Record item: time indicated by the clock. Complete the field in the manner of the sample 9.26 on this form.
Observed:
11.43
